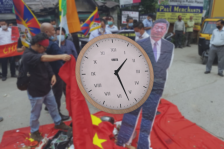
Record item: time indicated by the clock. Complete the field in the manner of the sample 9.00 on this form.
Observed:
1.27
